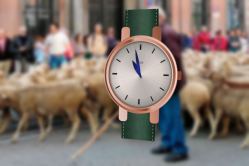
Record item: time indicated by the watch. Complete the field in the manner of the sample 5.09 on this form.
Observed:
10.58
